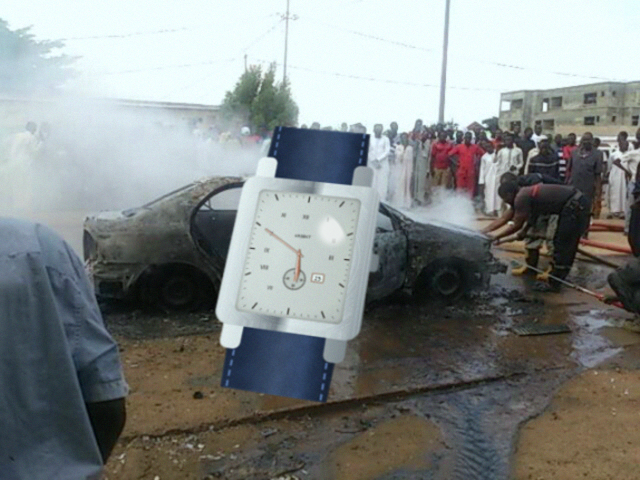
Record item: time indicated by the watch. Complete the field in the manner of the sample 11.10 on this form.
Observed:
5.50
